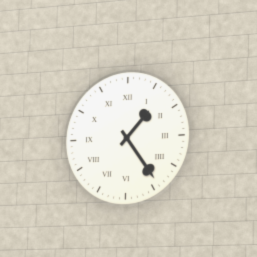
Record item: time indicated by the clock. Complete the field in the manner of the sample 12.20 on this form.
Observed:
1.24
